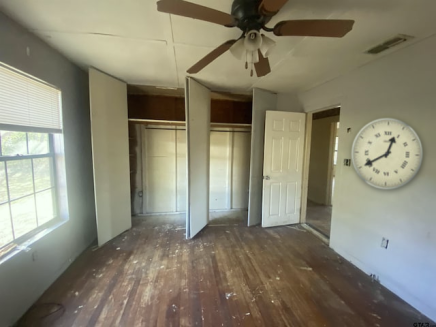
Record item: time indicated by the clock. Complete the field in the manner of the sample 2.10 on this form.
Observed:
12.40
